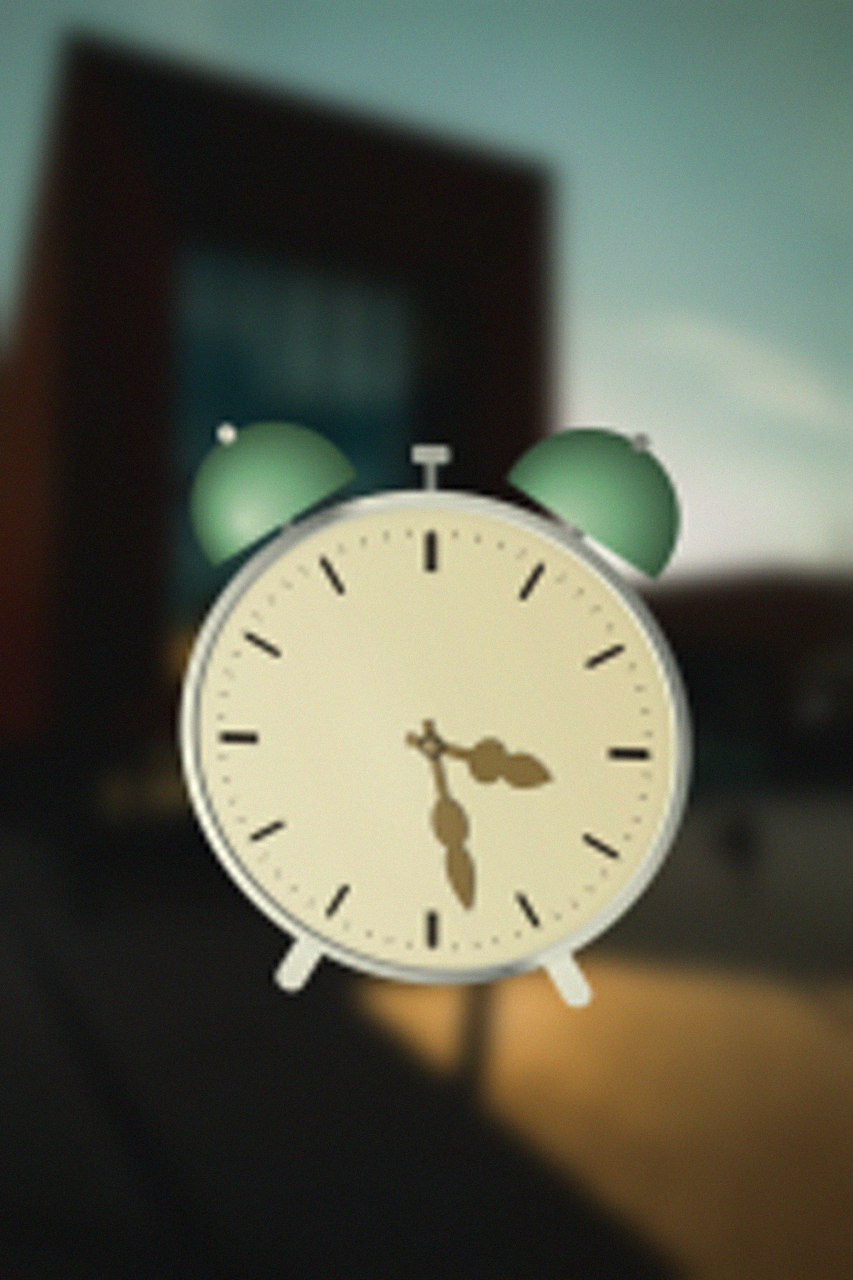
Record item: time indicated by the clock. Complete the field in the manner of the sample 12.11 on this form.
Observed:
3.28
